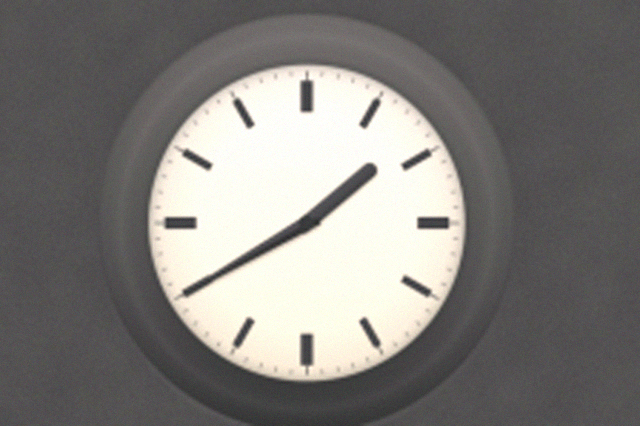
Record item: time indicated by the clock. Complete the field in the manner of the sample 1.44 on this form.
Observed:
1.40
